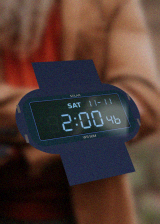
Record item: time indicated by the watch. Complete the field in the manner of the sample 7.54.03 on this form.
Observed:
2.00.46
